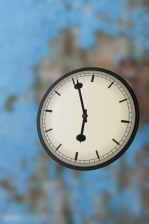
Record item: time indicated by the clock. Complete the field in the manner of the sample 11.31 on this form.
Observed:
5.56
